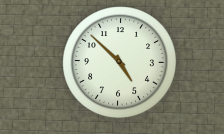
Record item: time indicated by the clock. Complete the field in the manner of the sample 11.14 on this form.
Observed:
4.52
